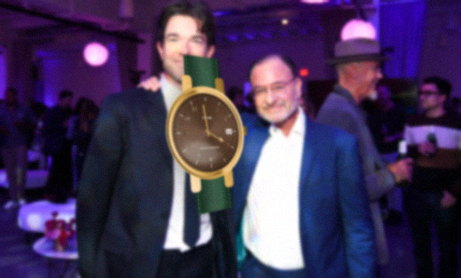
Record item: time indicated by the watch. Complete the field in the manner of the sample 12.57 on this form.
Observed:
3.59
